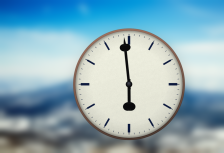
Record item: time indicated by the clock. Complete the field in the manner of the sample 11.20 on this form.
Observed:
5.59
